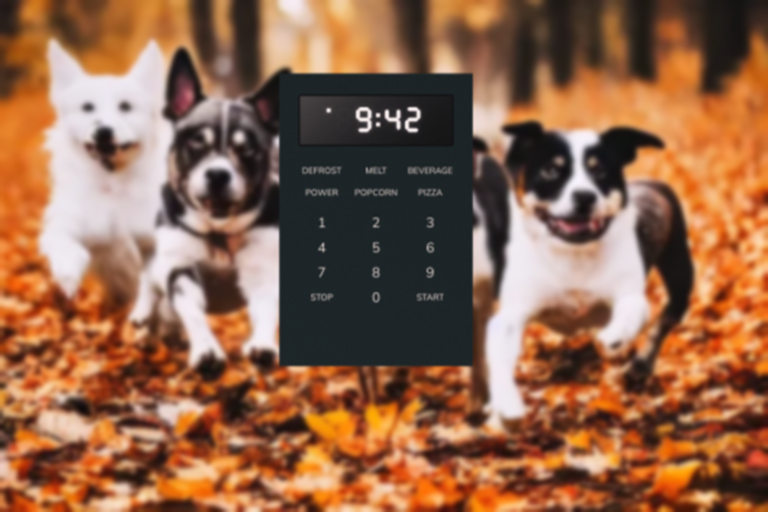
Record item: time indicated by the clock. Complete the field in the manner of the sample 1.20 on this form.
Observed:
9.42
